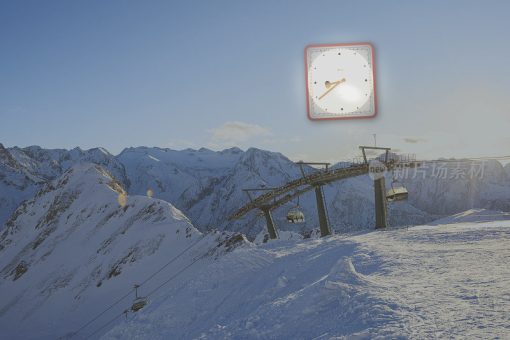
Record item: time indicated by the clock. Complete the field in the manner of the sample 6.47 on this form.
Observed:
8.39
